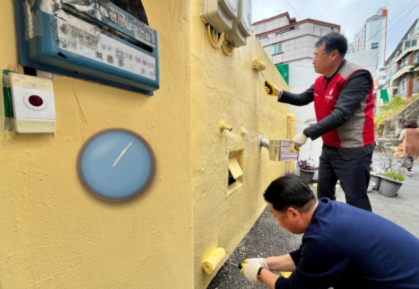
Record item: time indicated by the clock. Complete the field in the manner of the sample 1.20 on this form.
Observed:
1.06
